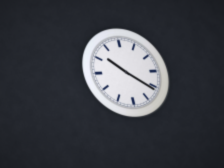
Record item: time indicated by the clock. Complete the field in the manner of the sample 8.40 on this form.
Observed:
10.21
